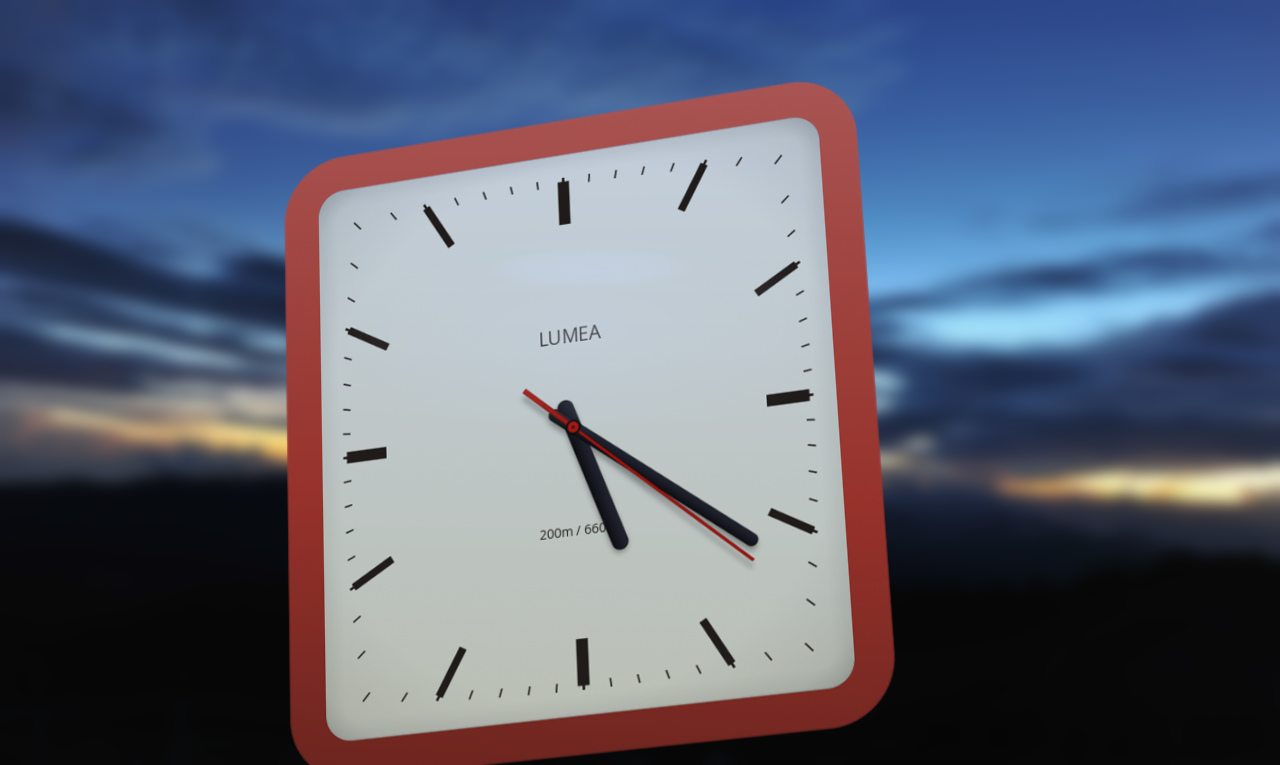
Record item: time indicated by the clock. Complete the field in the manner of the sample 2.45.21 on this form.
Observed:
5.21.22
